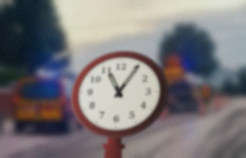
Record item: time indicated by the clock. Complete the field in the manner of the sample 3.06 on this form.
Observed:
11.05
